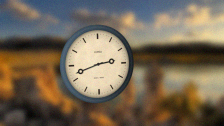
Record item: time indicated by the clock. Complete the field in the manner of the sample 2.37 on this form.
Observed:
2.42
